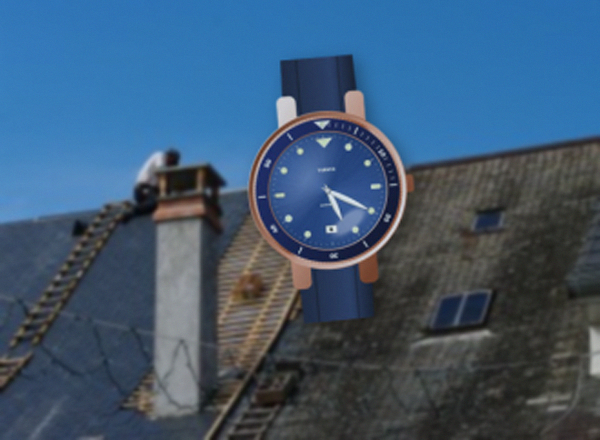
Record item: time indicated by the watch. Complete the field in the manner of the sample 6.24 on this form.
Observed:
5.20
